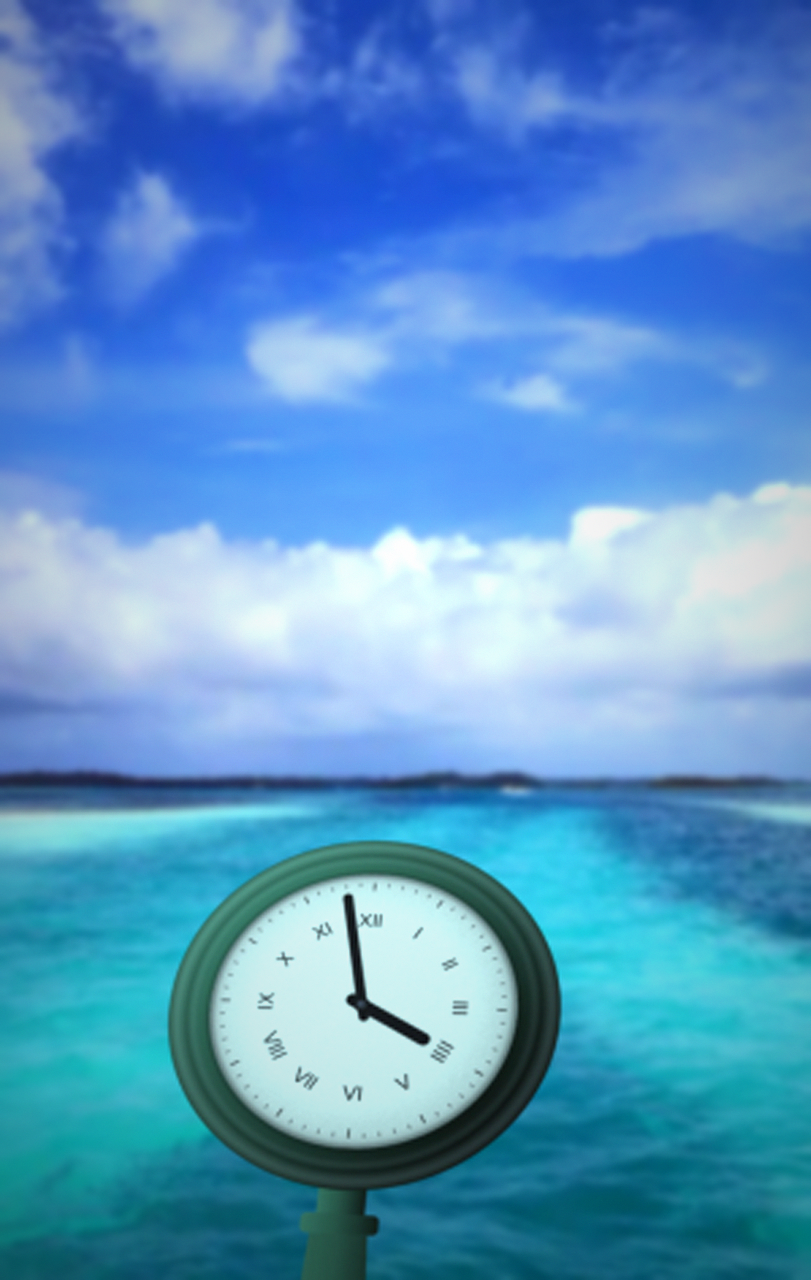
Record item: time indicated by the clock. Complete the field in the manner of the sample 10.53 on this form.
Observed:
3.58
